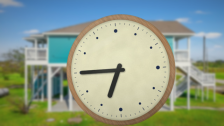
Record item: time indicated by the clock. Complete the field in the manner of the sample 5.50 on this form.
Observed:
6.45
